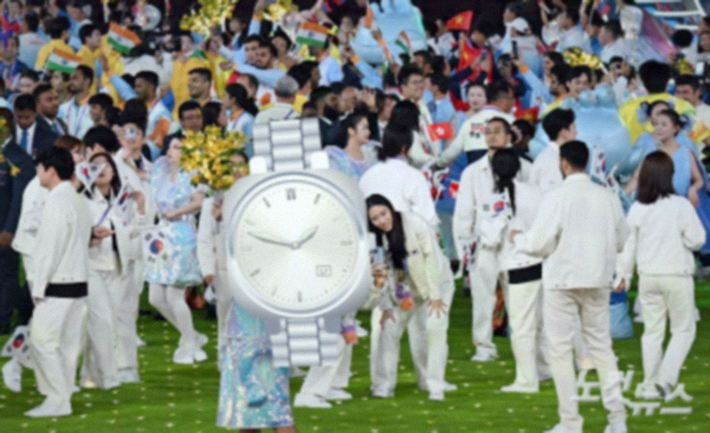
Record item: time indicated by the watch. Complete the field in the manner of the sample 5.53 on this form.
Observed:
1.48
